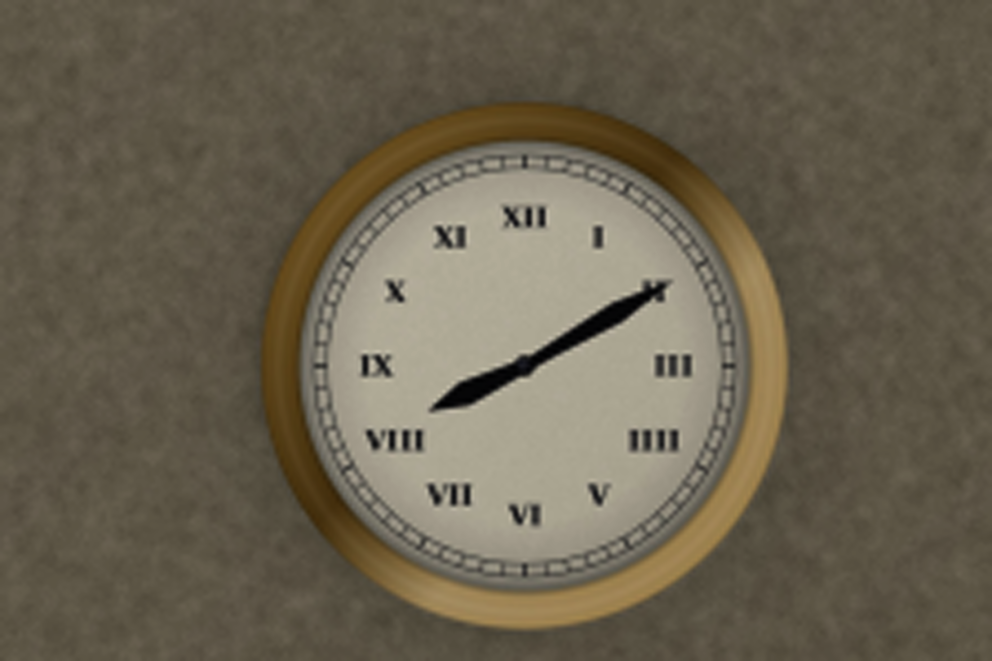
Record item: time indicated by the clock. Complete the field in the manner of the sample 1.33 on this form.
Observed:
8.10
